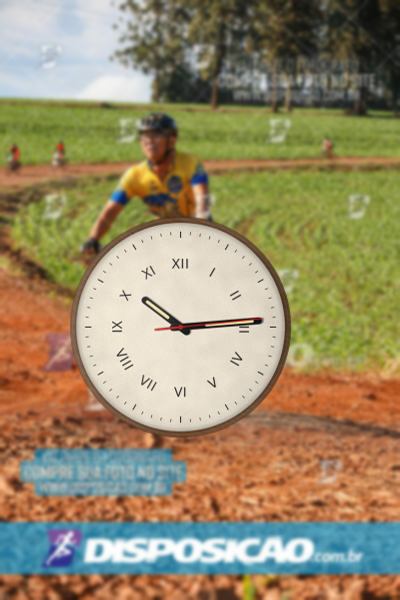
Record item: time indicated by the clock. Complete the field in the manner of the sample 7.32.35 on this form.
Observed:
10.14.14
